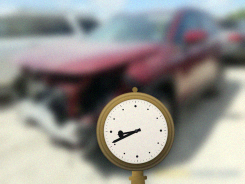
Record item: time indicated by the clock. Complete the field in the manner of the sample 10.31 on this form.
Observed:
8.41
